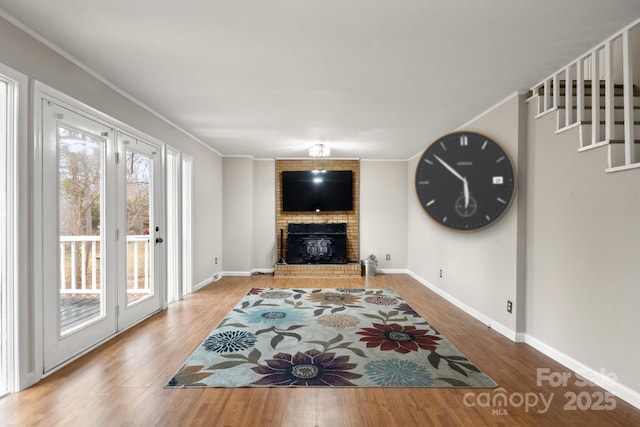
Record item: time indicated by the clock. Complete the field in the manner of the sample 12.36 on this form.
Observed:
5.52
